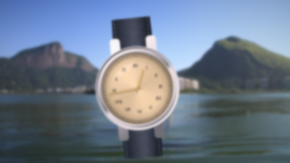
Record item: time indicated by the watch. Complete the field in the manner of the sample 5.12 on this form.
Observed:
12.44
